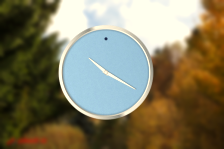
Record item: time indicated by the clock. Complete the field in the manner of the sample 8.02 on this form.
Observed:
10.20
